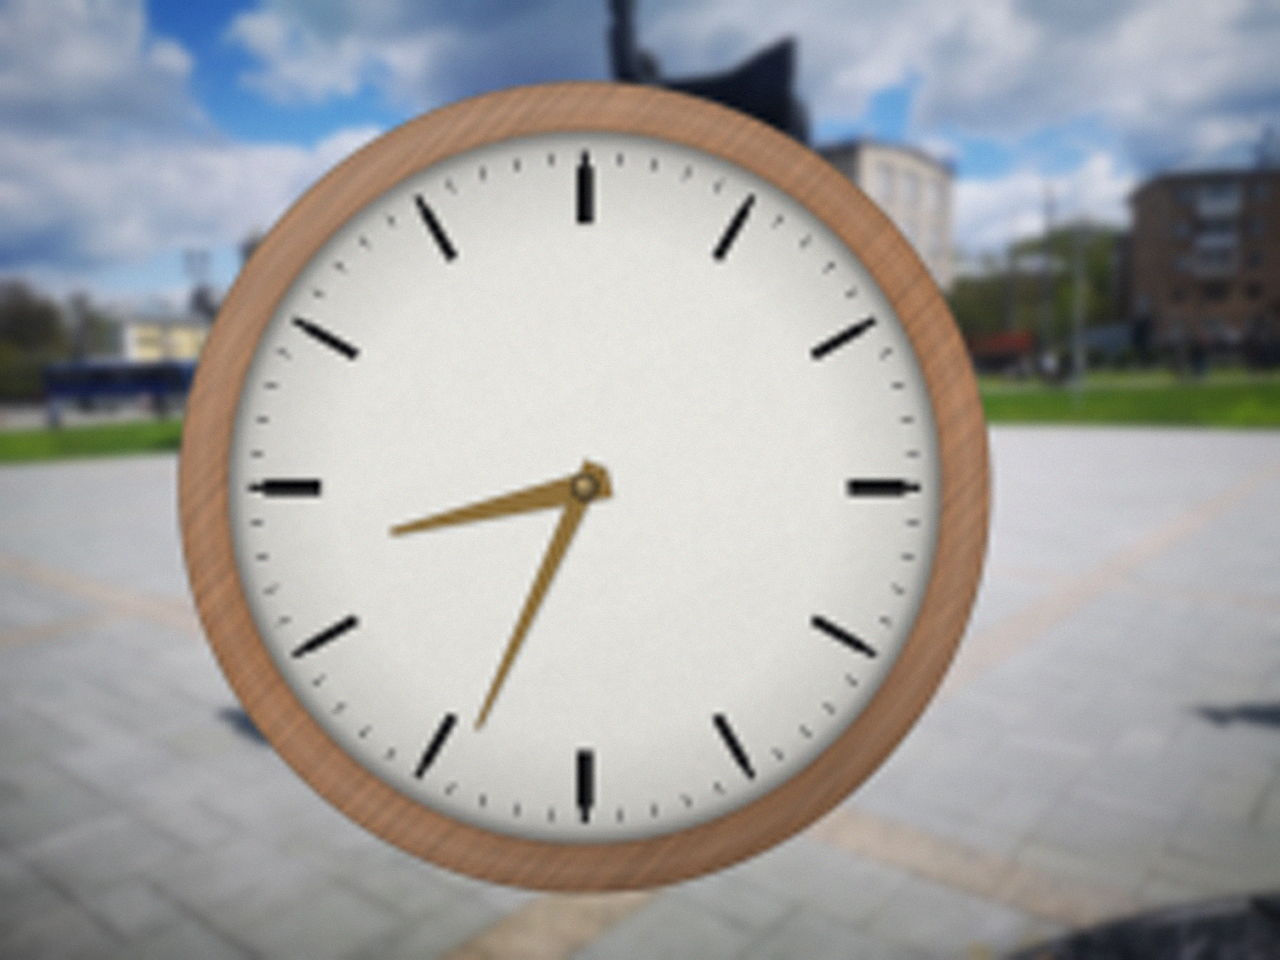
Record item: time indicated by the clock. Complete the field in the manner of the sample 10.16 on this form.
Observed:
8.34
